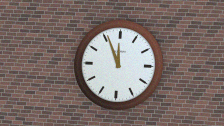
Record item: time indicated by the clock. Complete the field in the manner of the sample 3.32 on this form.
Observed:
11.56
